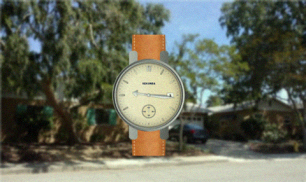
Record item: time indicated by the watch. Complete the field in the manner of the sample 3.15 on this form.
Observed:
9.16
